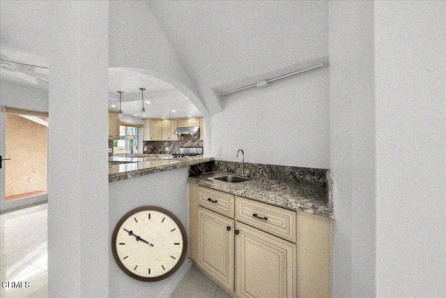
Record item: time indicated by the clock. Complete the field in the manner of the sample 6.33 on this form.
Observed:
9.50
